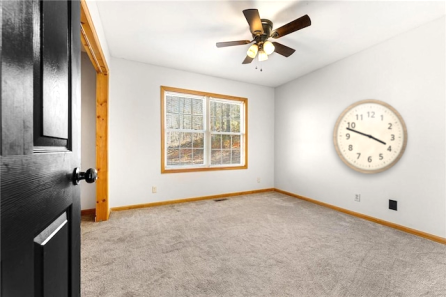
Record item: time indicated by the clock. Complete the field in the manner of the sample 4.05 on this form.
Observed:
3.48
